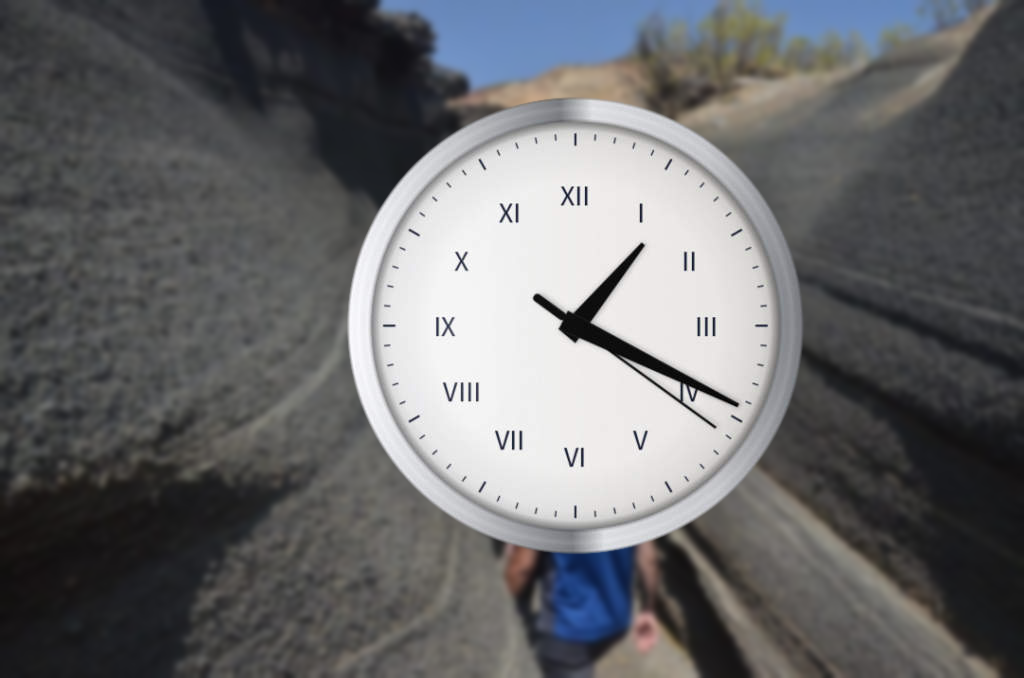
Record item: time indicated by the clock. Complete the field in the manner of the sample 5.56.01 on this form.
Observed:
1.19.21
